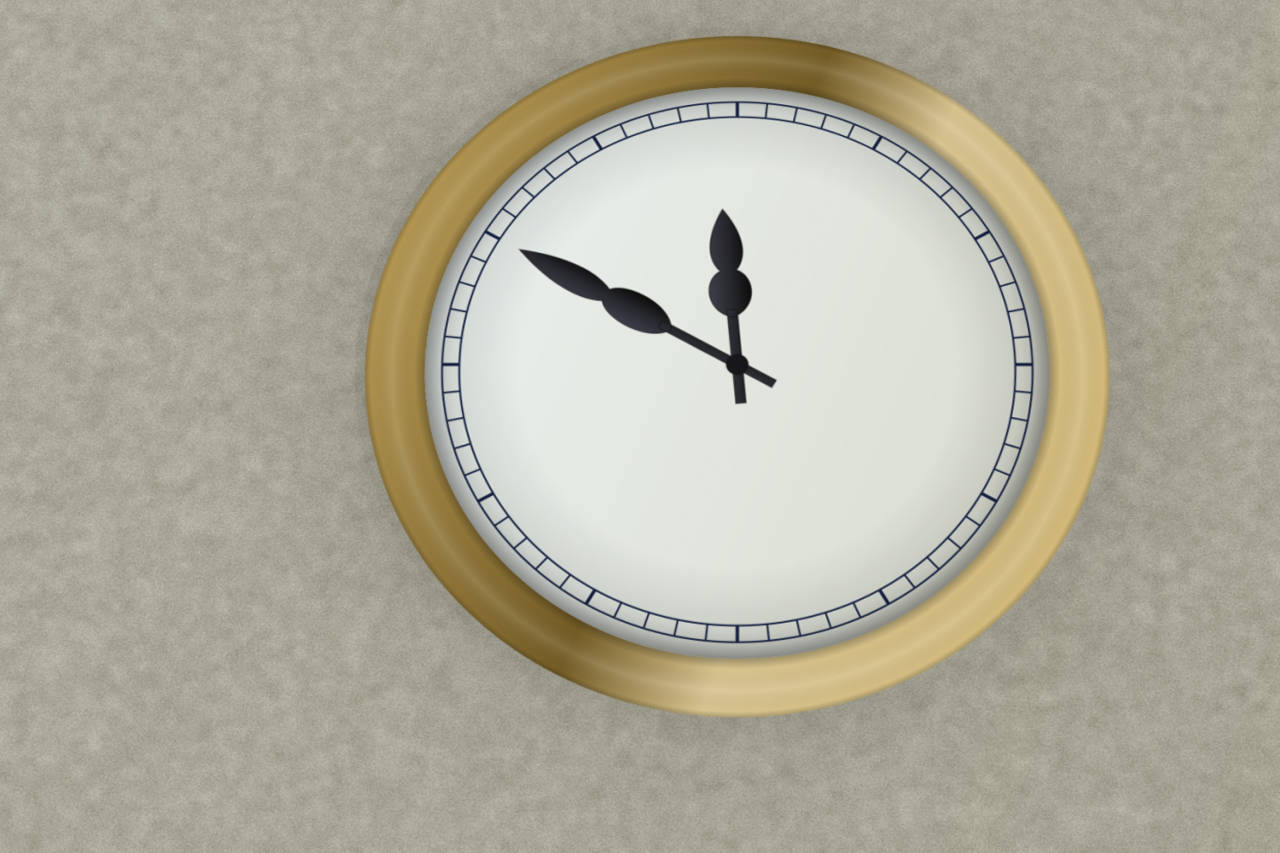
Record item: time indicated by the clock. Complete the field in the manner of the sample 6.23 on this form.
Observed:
11.50
